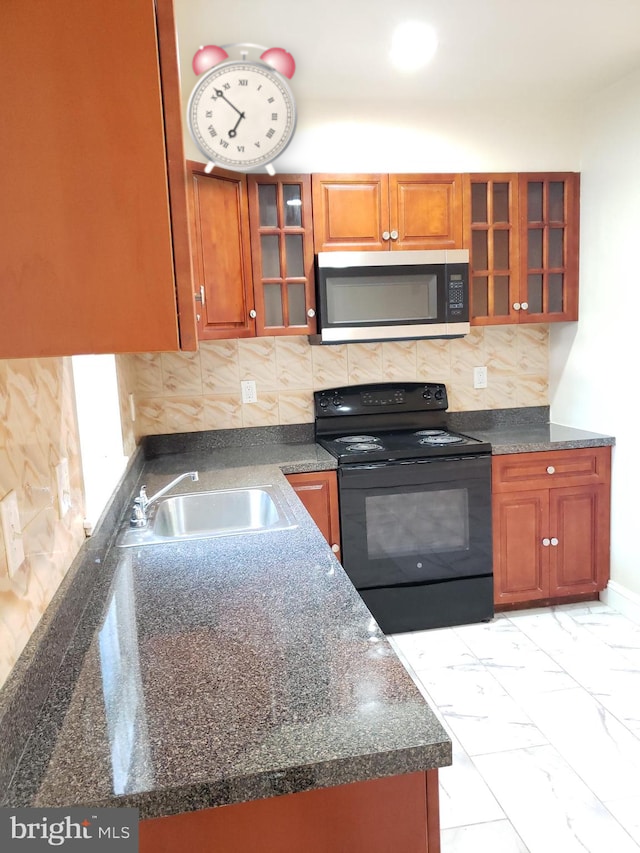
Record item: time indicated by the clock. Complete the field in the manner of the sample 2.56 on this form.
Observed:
6.52
